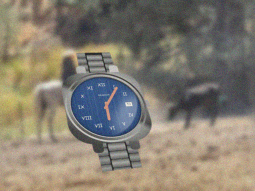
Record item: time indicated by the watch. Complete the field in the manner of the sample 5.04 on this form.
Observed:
6.06
